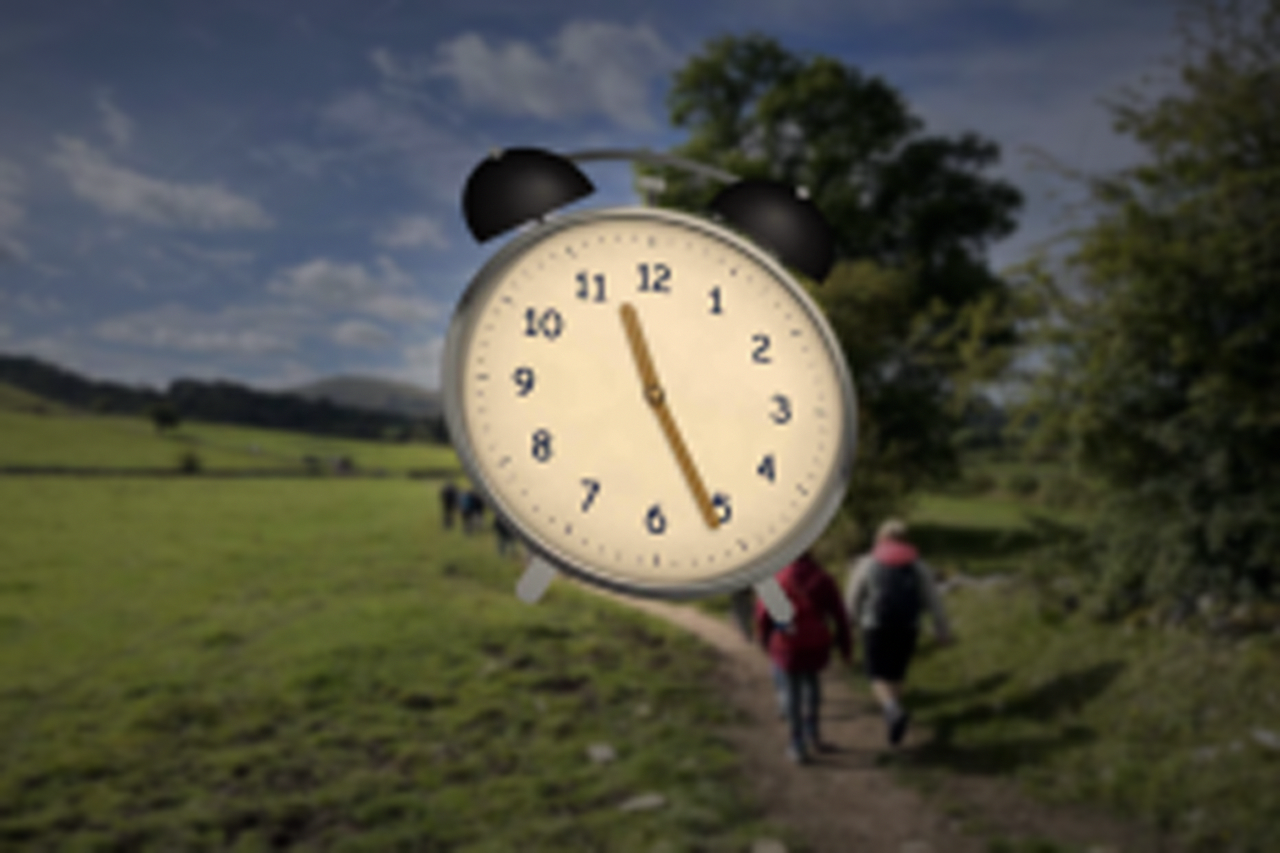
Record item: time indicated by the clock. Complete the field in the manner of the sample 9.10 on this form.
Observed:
11.26
